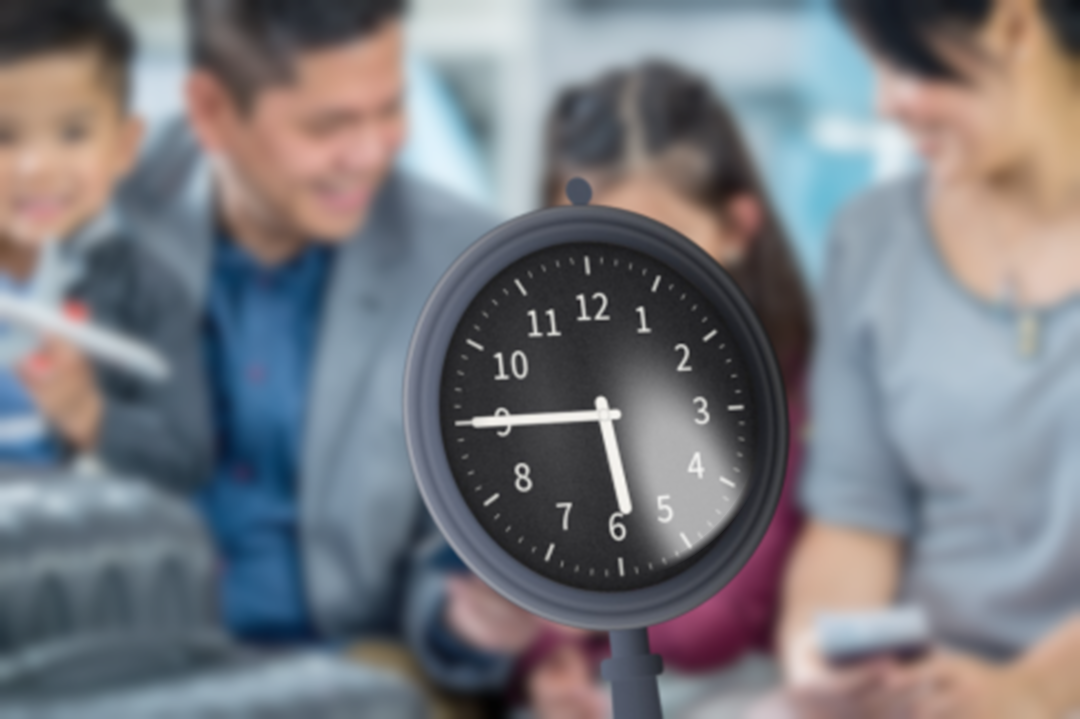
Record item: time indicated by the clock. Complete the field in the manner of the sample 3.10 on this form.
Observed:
5.45
